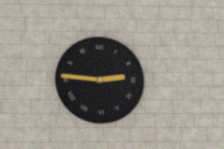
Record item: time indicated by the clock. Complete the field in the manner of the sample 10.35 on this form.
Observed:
2.46
